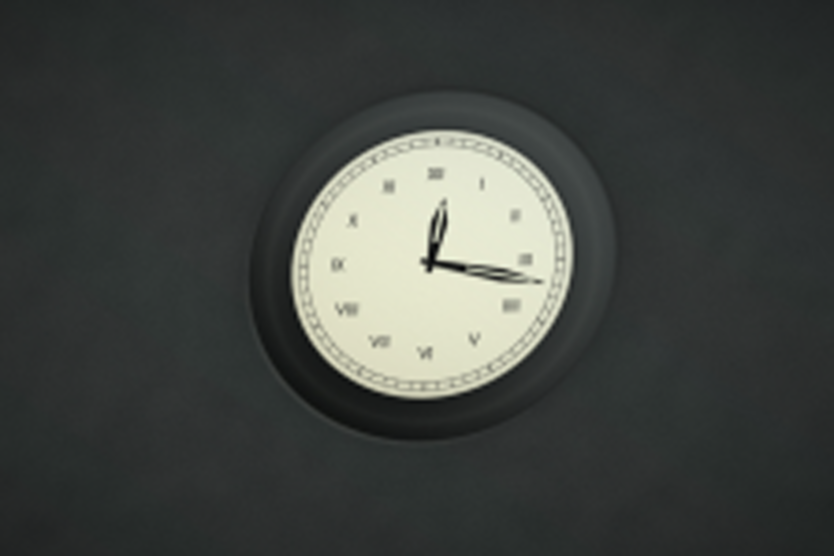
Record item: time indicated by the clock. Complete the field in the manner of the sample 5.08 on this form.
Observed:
12.17
